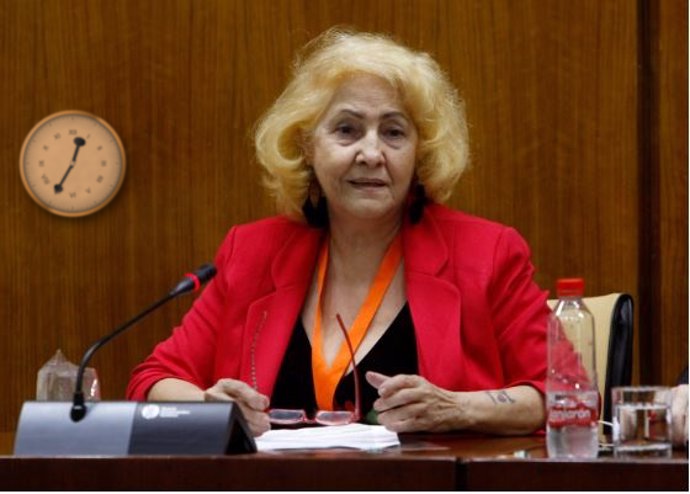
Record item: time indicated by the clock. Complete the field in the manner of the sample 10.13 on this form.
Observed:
12.35
